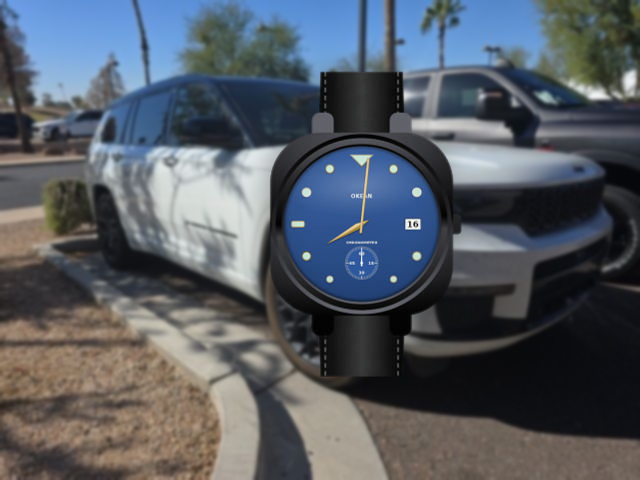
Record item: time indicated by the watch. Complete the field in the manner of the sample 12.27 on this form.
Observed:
8.01
